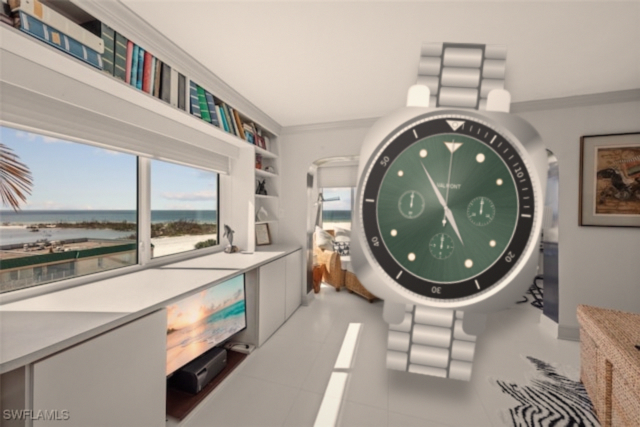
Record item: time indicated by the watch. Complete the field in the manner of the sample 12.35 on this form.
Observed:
4.54
